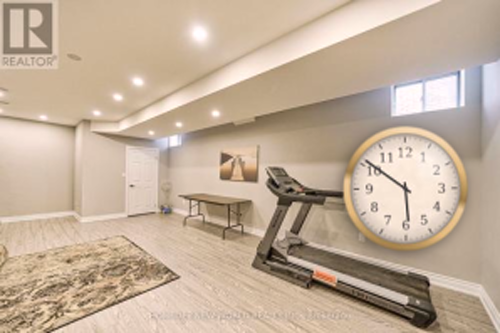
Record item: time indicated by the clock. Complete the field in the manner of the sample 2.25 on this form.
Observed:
5.51
